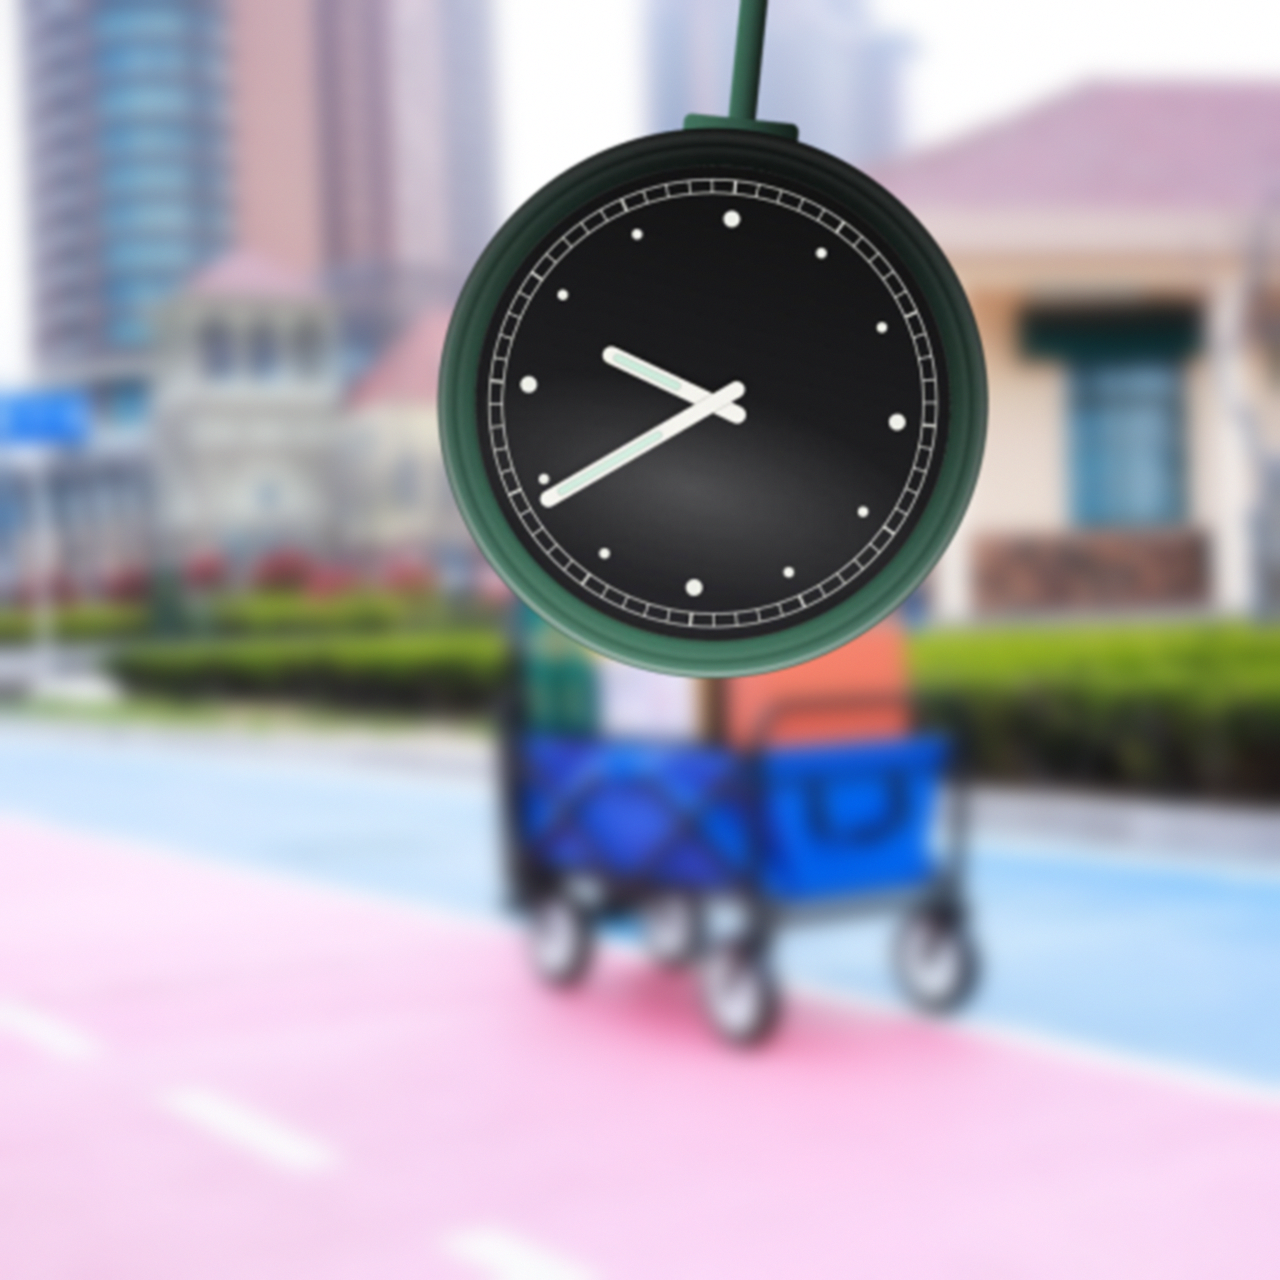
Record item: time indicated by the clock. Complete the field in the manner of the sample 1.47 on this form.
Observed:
9.39
